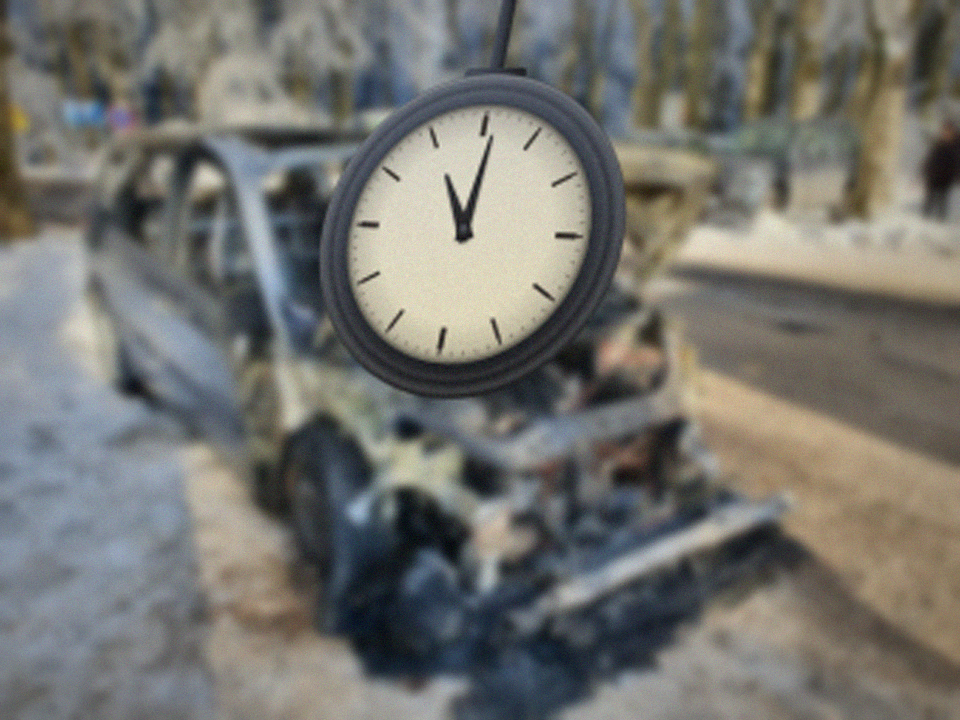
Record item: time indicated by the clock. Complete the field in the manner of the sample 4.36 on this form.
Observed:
11.01
